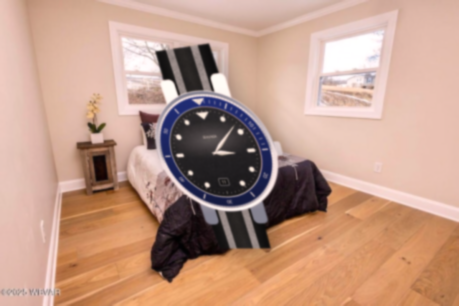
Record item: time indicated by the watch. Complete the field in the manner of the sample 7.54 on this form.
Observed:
3.08
